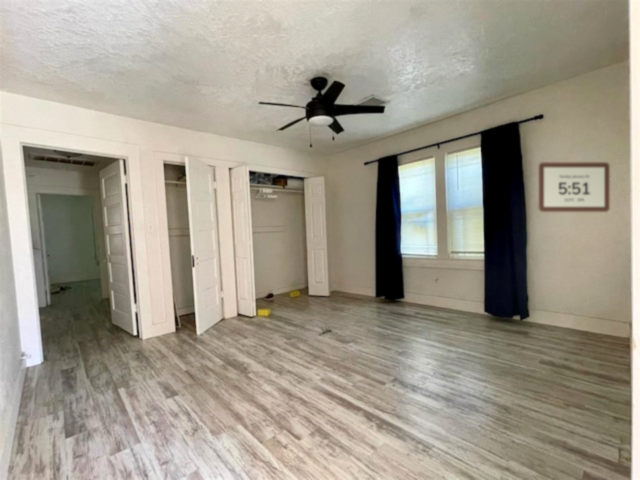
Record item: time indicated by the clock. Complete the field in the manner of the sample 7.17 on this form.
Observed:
5.51
